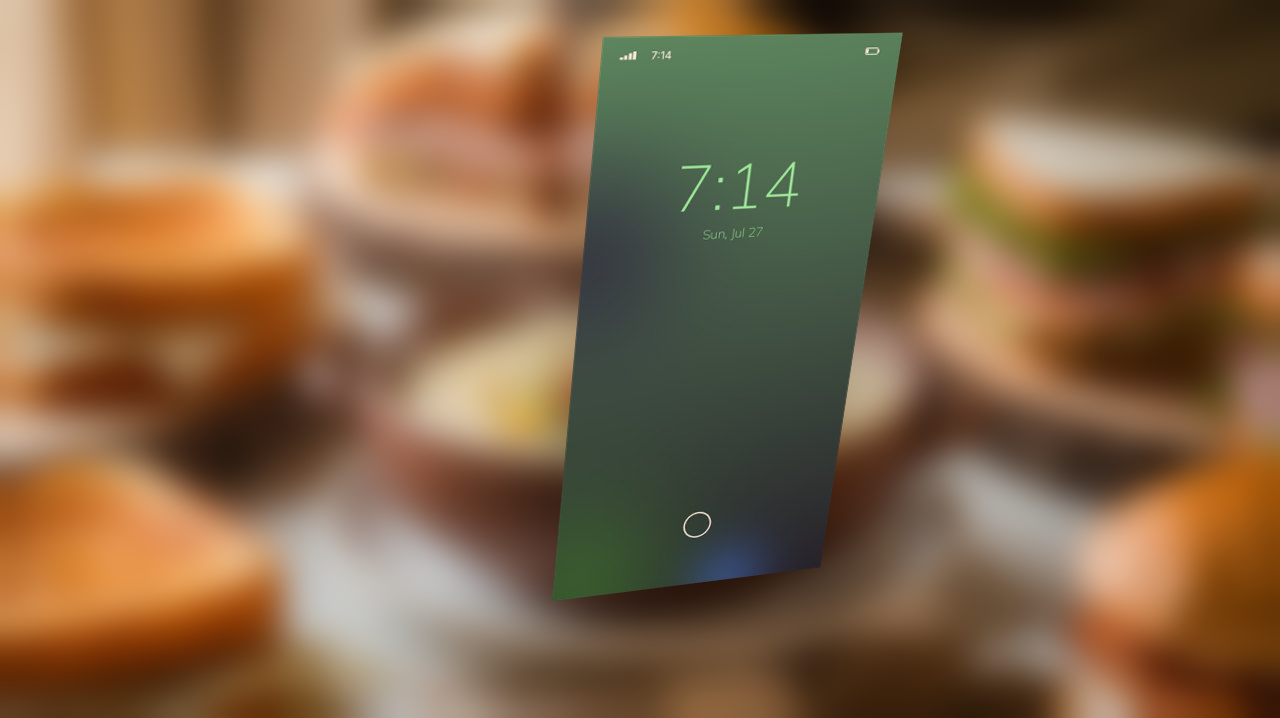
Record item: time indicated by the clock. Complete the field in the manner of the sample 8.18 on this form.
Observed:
7.14
